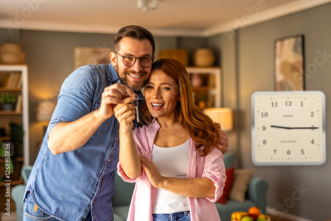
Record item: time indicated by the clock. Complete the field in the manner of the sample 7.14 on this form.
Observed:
9.15
